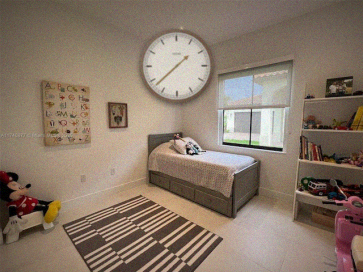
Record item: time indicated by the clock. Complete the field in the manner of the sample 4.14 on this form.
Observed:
1.38
